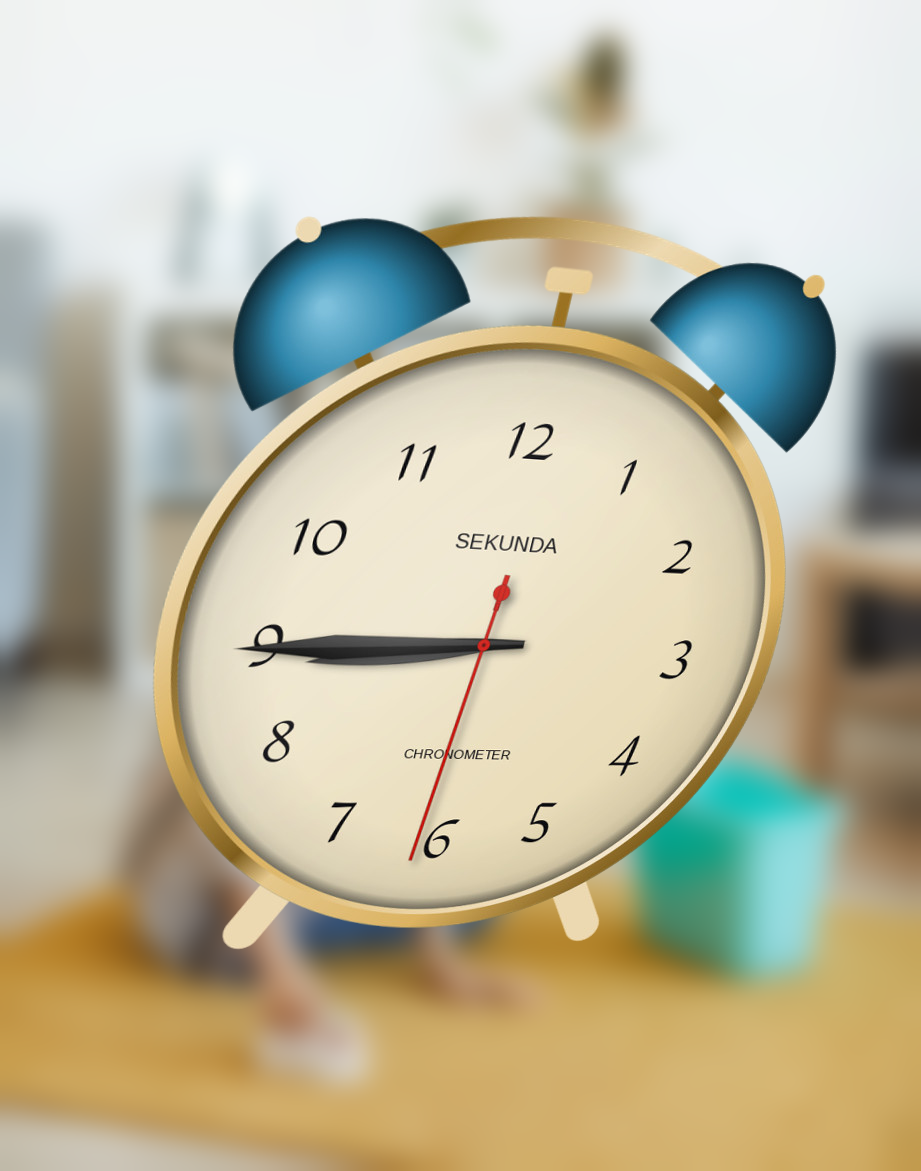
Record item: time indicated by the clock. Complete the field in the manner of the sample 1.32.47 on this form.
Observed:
8.44.31
